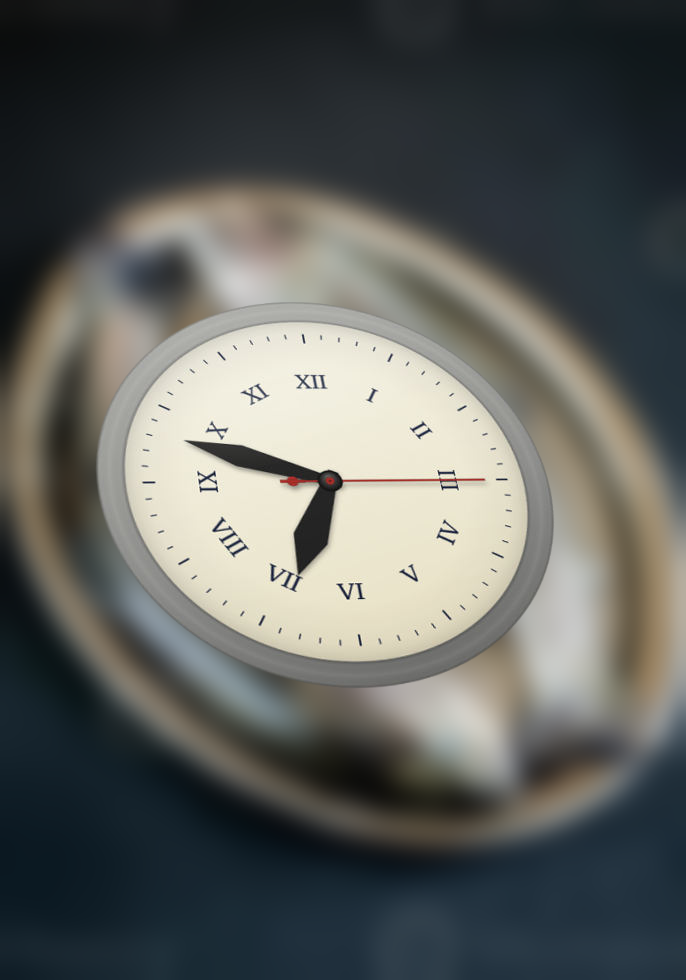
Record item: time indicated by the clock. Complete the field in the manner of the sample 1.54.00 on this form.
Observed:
6.48.15
